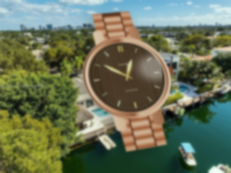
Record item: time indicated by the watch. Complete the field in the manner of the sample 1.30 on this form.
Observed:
12.51
